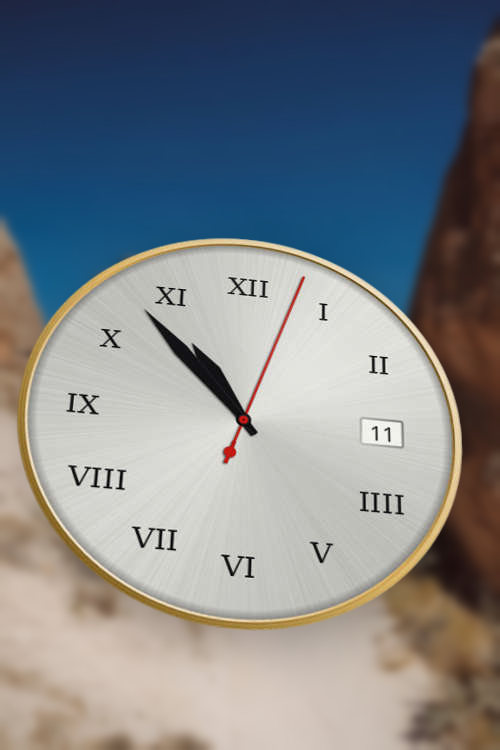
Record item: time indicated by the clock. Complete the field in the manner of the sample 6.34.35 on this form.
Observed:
10.53.03
